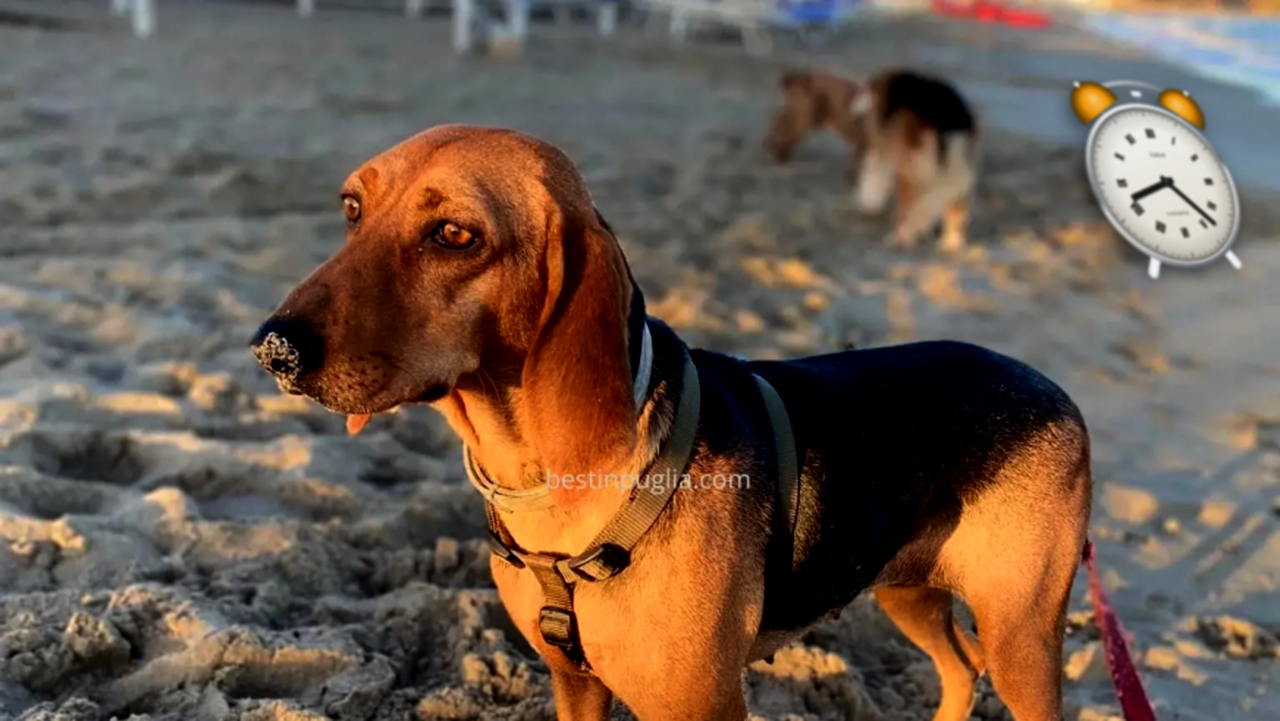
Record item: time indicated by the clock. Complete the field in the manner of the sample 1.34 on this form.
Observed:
8.23
